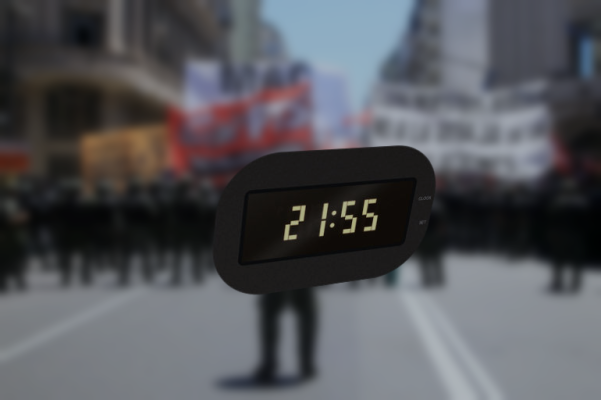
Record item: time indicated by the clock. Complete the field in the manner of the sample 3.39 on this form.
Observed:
21.55
